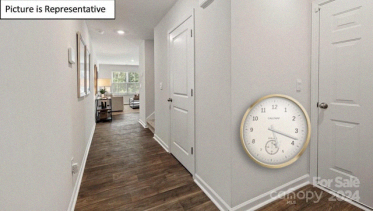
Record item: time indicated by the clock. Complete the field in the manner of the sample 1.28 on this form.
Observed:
5.18
